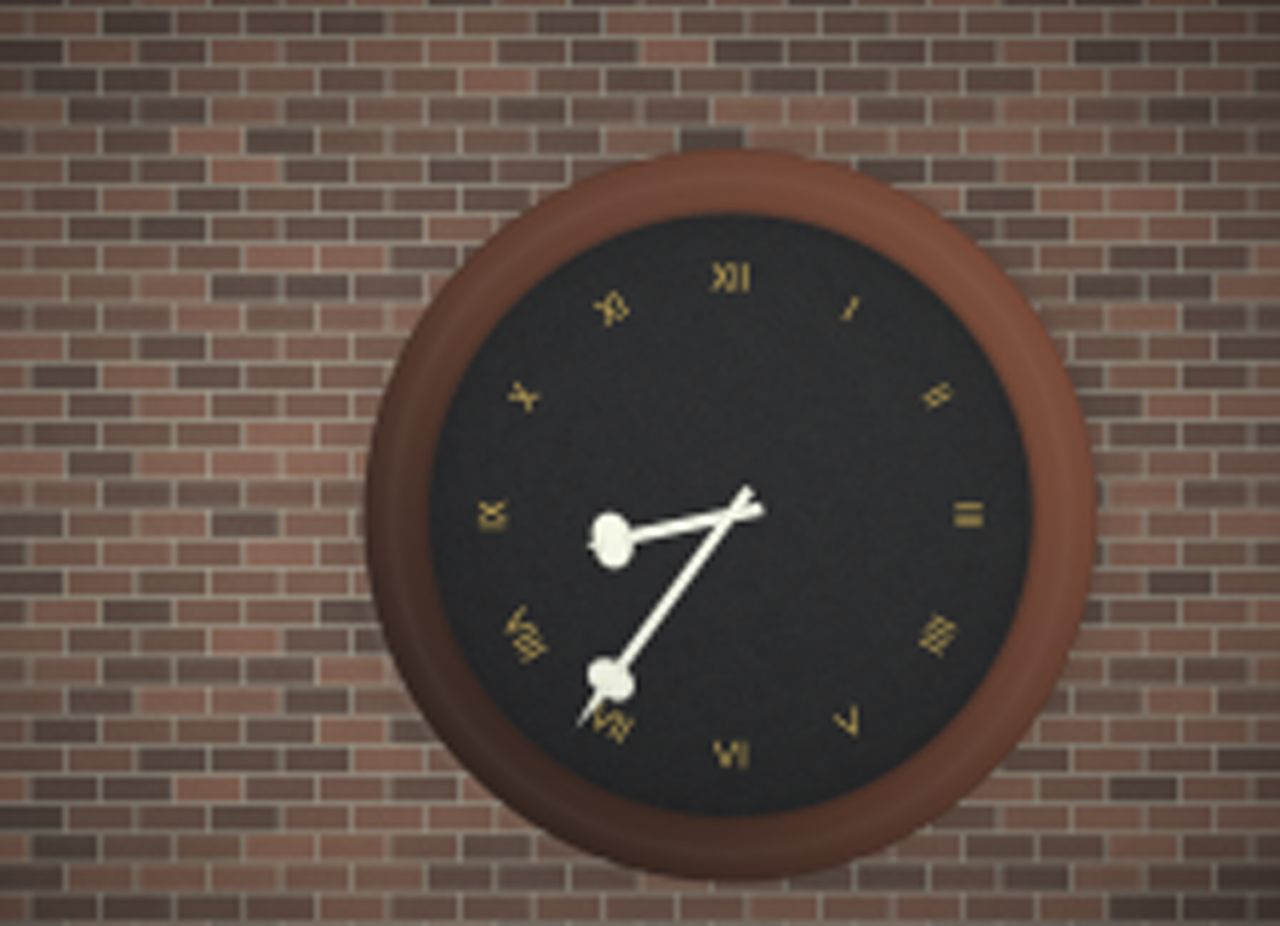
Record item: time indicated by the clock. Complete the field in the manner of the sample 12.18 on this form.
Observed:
8.36
